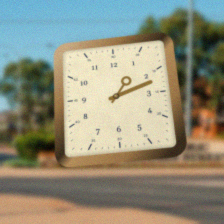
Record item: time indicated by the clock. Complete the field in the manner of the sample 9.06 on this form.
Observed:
1.12
